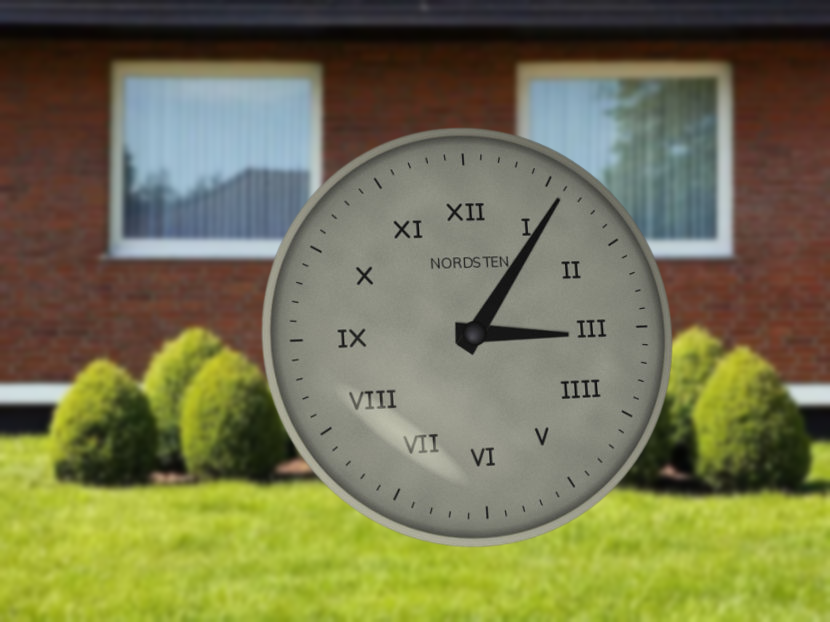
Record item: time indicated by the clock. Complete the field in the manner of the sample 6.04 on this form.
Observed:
3.06
